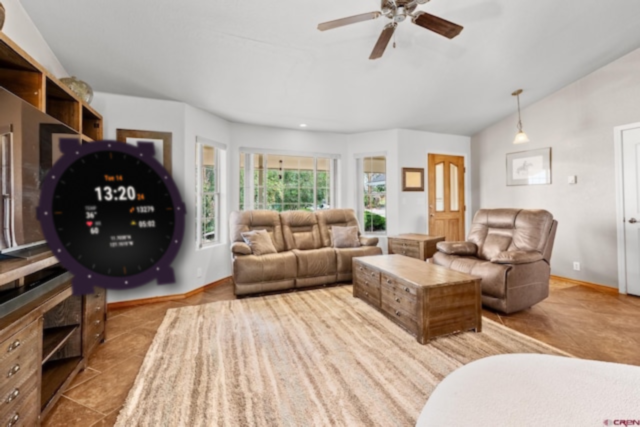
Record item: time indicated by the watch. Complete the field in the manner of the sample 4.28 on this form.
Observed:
13.20
